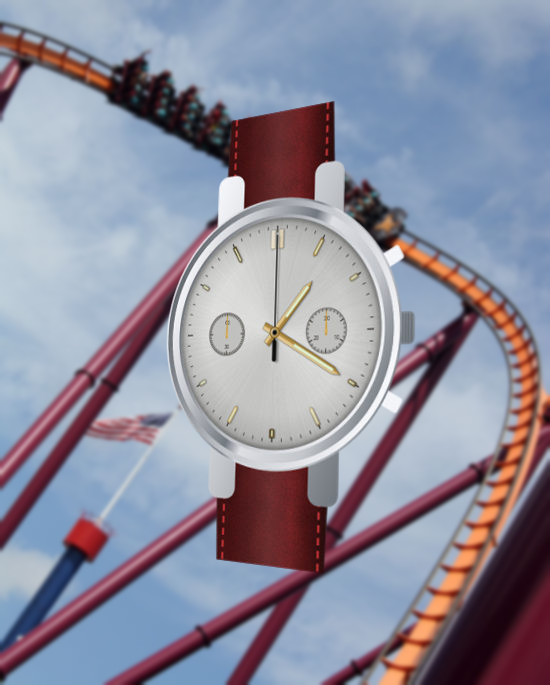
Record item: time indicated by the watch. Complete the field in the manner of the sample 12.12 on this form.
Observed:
1.20
